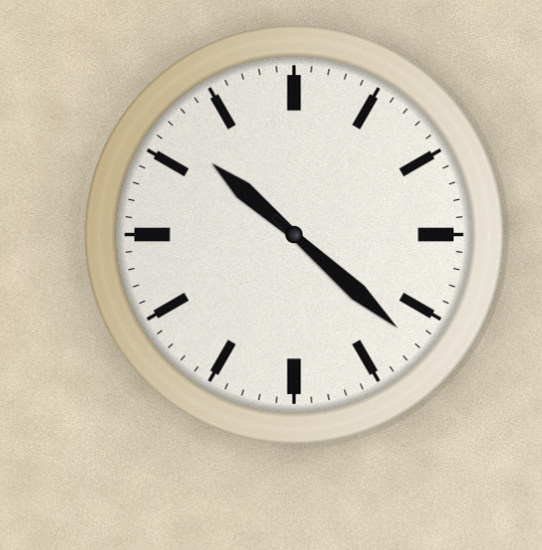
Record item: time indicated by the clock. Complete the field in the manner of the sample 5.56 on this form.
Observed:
10.22
